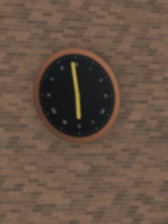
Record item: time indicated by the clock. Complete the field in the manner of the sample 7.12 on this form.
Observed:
5.59
